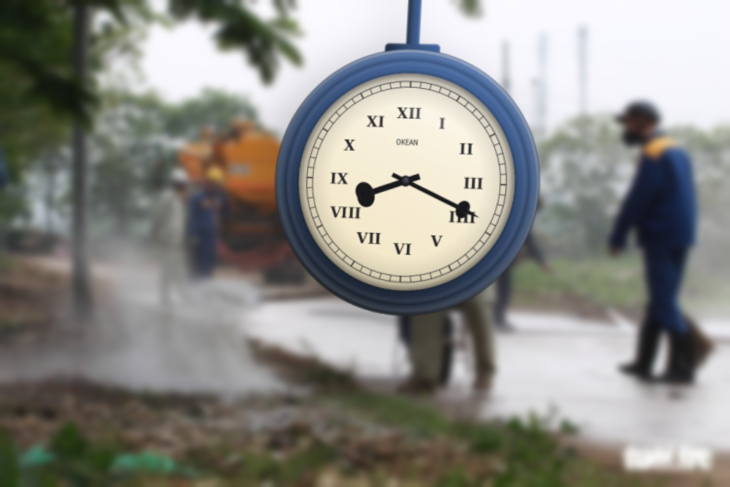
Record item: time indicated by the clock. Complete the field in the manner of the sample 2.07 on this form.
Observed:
8.19
